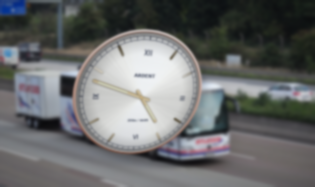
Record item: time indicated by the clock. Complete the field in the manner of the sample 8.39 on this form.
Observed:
4.48
